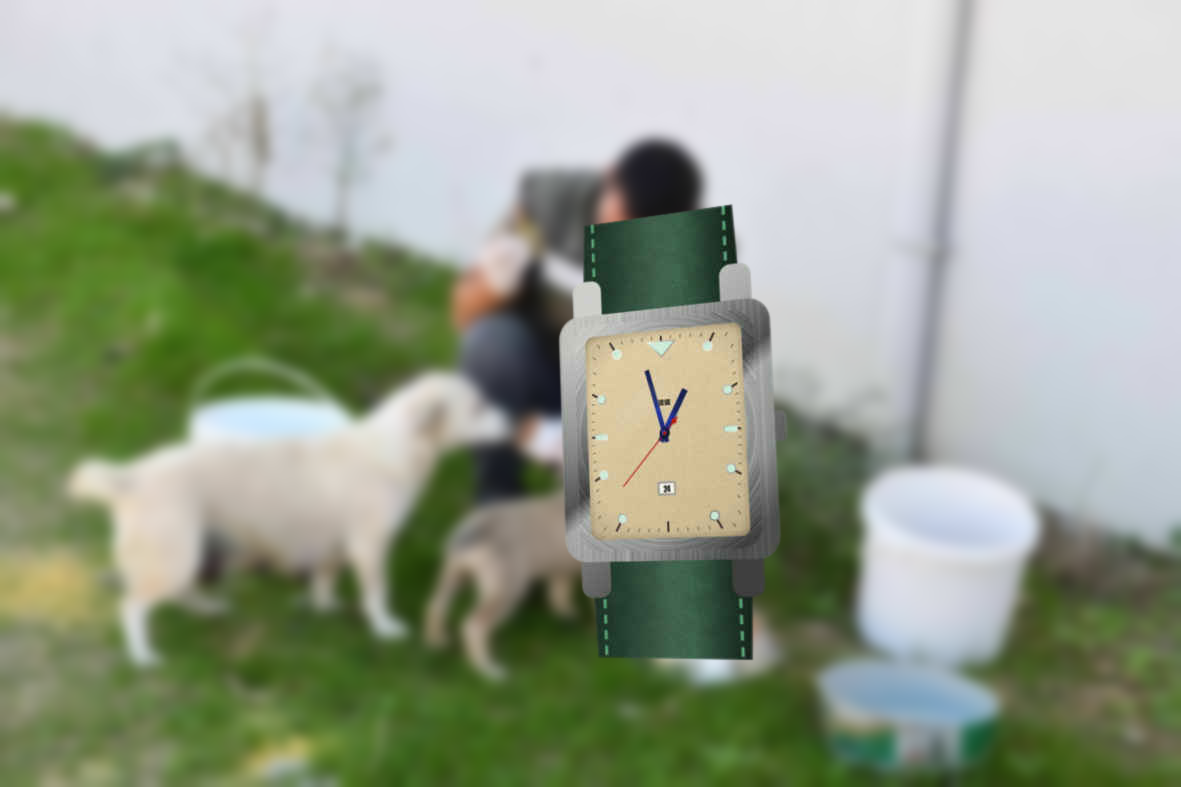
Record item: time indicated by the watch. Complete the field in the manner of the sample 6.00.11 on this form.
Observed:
12.57.37
